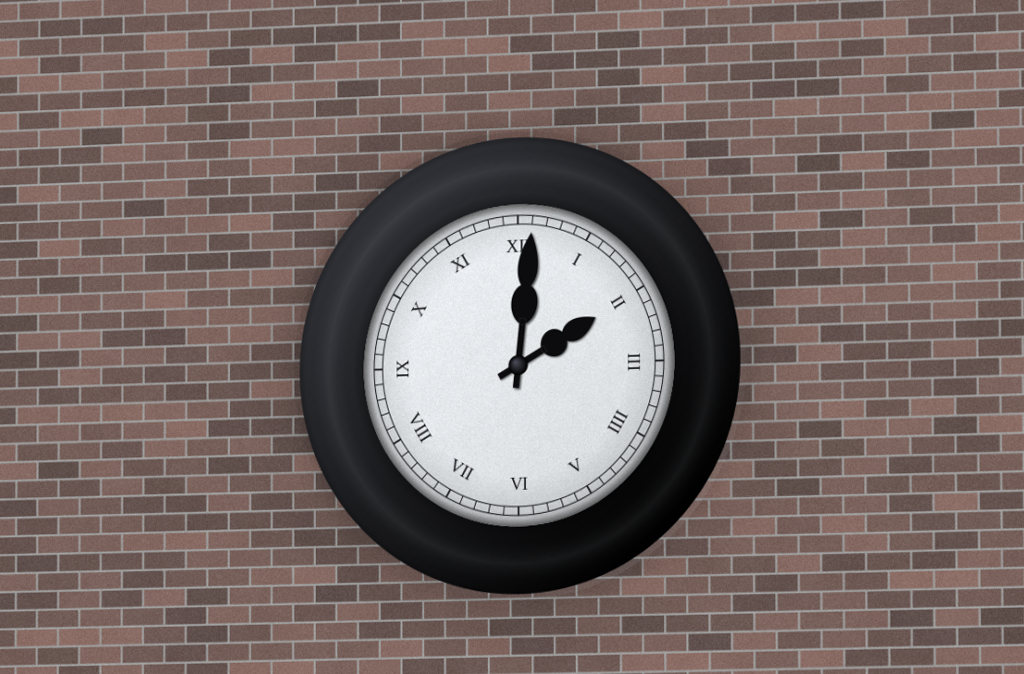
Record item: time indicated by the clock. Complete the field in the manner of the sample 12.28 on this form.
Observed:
2.01
